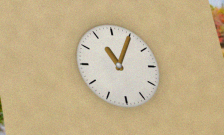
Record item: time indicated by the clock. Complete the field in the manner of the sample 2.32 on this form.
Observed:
11.05
